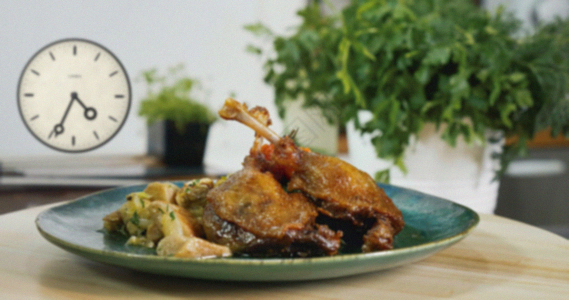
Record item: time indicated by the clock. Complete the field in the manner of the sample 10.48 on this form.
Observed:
4.34
